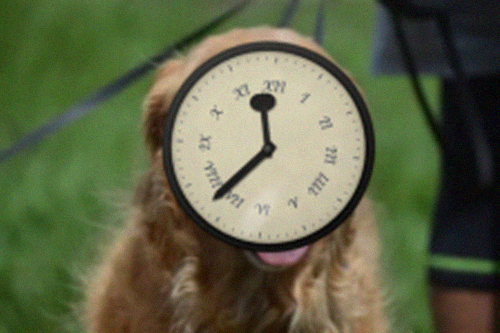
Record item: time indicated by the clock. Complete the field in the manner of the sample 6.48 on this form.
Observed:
11.37
